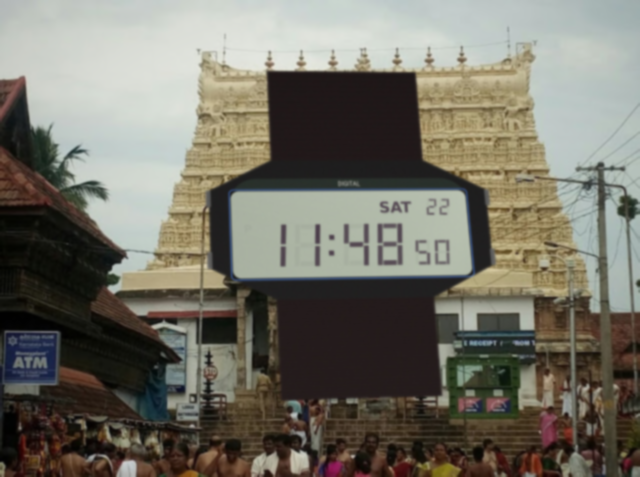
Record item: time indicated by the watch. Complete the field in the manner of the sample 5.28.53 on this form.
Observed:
11.48.50
